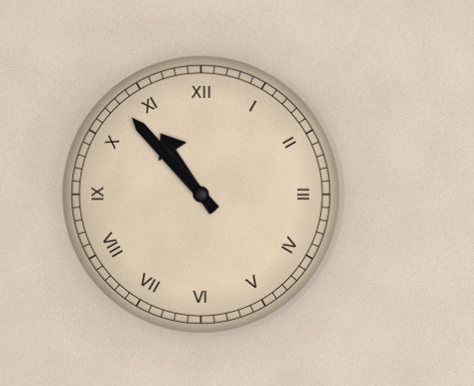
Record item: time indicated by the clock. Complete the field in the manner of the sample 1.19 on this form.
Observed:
10.53
